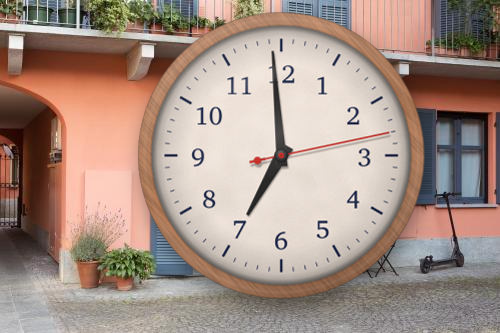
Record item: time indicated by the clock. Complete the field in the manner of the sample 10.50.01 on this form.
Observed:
6.59.13
